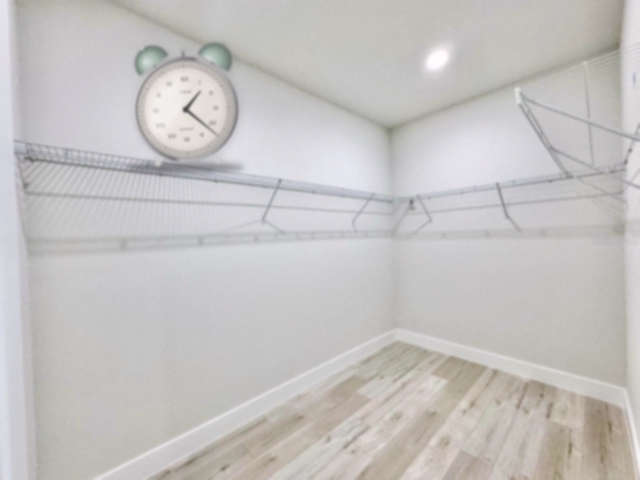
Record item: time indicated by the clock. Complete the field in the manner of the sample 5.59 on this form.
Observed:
1.22
